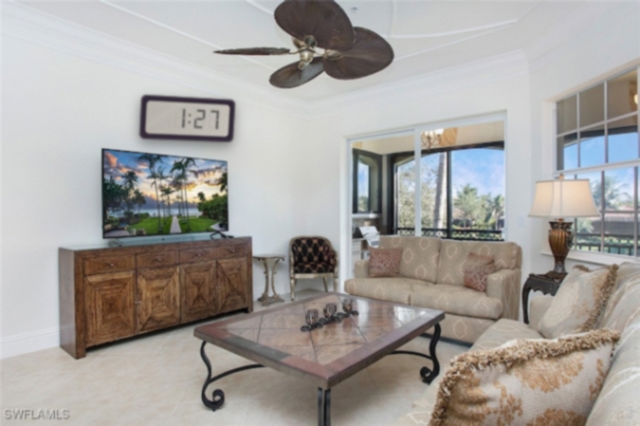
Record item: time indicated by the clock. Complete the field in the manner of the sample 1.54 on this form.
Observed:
1.27
